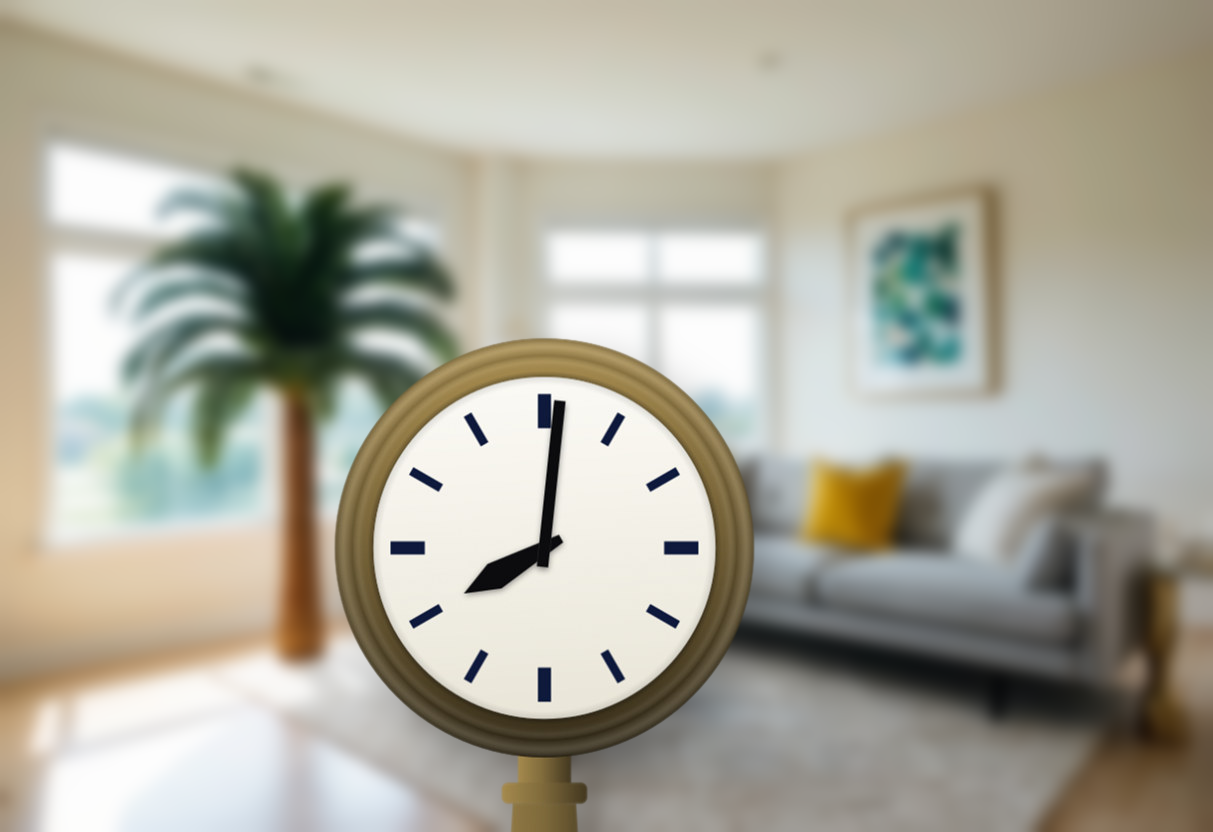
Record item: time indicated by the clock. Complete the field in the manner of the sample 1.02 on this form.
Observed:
8.01
